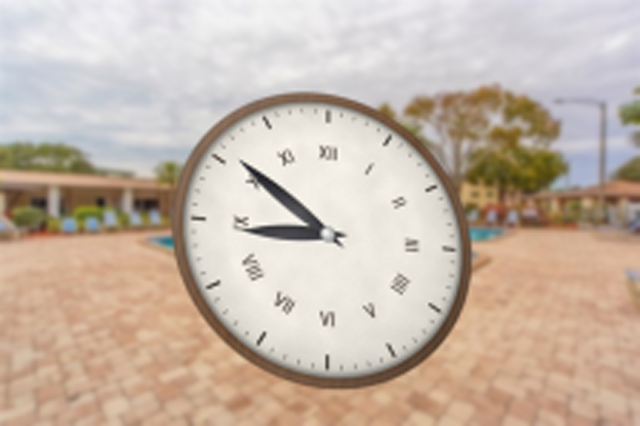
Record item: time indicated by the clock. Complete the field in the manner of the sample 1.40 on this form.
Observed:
8.51
